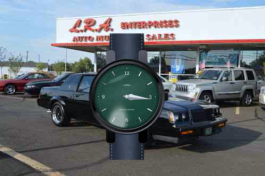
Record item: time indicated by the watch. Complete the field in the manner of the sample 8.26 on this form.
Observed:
3.16
